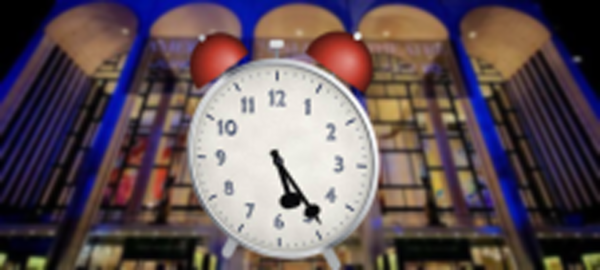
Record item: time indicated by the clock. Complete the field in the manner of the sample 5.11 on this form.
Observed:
5.24
